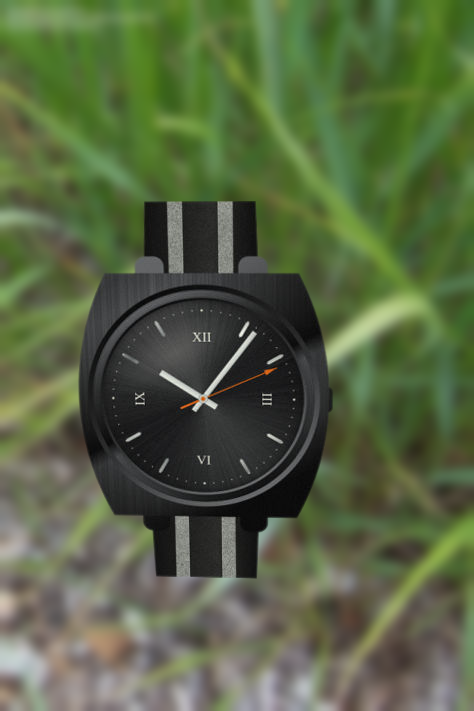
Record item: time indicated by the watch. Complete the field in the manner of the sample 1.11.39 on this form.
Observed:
10.06.11
